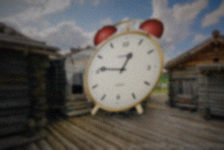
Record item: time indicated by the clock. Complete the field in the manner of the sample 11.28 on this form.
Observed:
12.46
